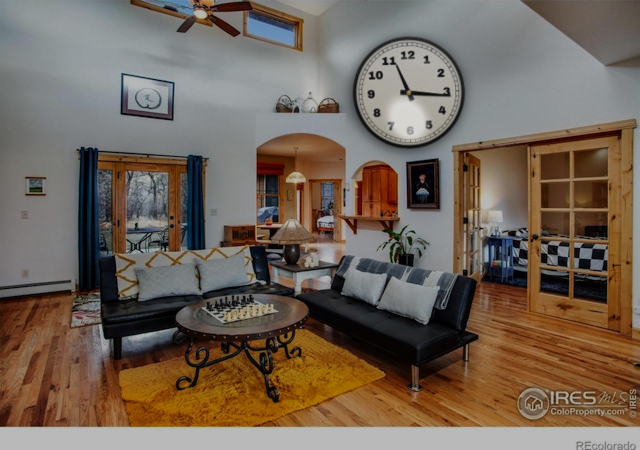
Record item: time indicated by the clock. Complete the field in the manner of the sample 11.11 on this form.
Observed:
11.16
